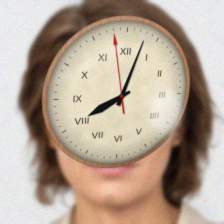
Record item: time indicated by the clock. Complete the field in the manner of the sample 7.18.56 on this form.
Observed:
8.02.58
